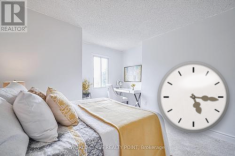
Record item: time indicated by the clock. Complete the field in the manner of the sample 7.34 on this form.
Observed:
5.16
